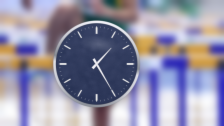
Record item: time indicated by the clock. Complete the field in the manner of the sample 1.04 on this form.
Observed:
1.25
